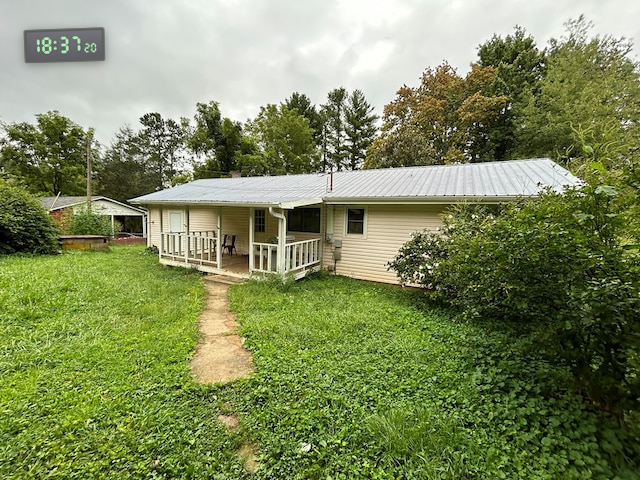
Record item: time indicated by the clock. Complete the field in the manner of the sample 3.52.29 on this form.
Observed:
18.37.20
